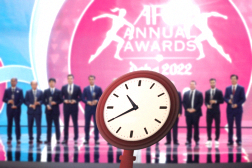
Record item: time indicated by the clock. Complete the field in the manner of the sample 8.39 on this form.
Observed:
10.40
